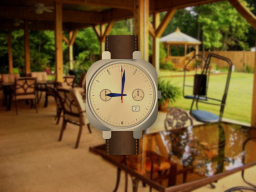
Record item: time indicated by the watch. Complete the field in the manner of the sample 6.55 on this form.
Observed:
9.01
